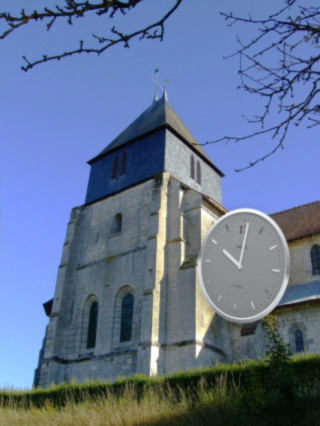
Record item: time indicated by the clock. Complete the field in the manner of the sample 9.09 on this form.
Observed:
10.01
